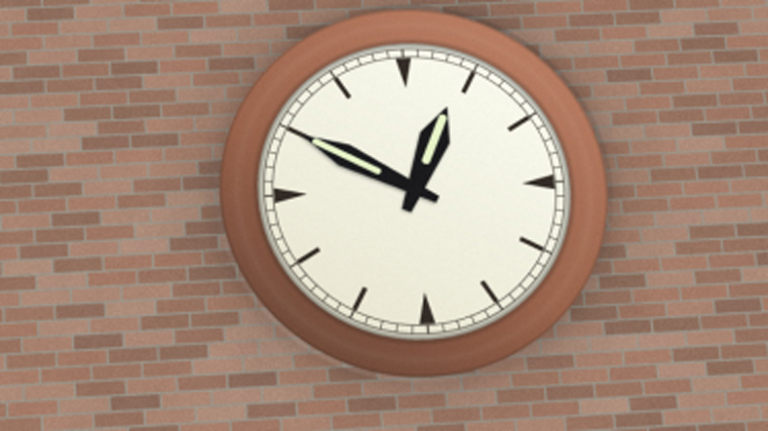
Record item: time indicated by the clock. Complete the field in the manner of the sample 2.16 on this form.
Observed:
12.50
